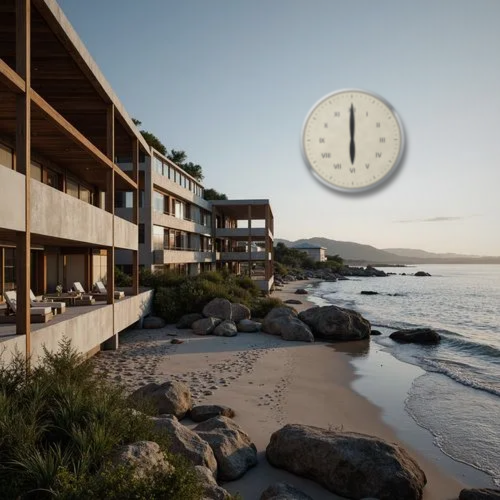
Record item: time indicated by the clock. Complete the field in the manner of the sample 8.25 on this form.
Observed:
6.00
